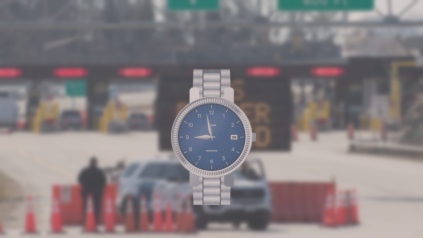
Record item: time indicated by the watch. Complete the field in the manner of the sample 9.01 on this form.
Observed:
8.58
